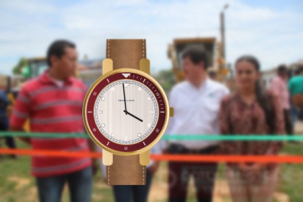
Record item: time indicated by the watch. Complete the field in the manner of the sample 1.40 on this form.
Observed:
3.59
